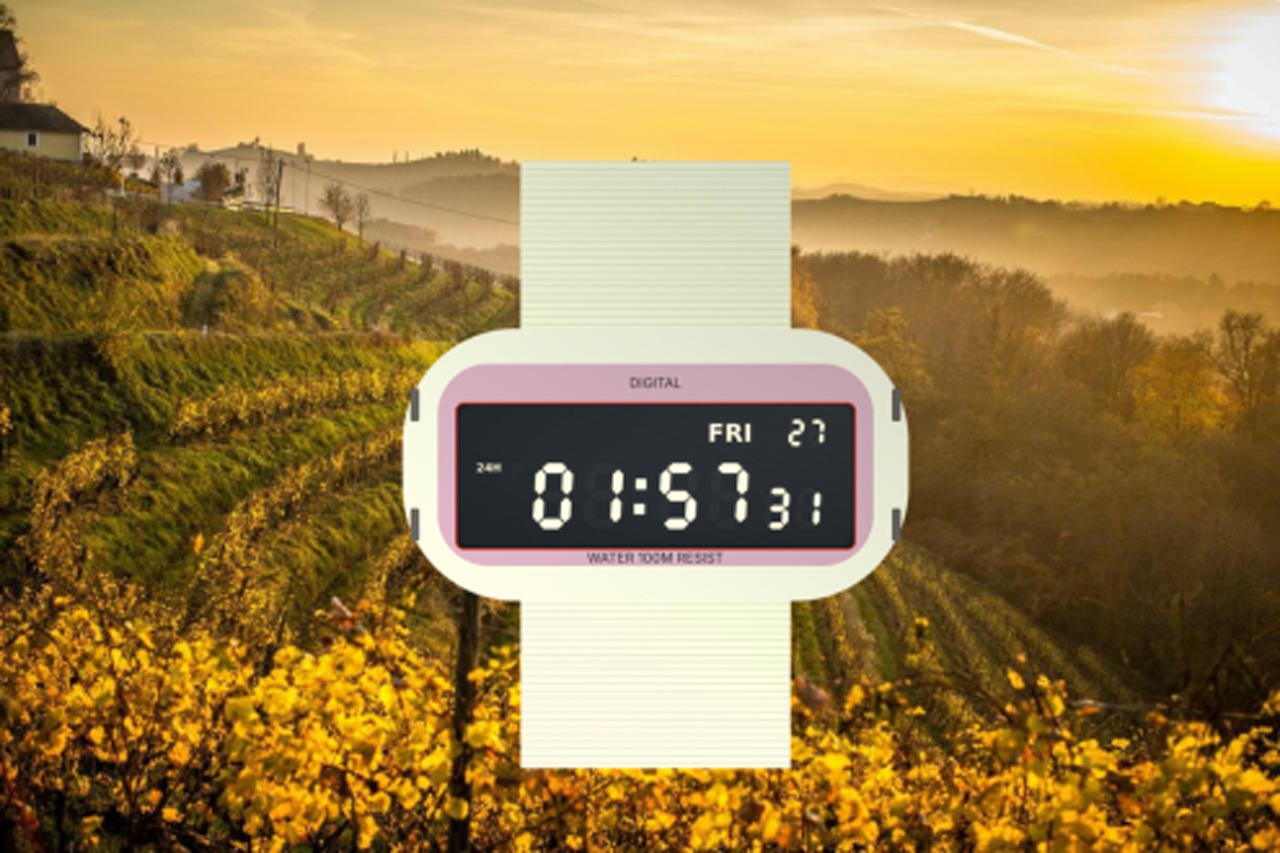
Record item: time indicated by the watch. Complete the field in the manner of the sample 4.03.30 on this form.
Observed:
1.57.31
